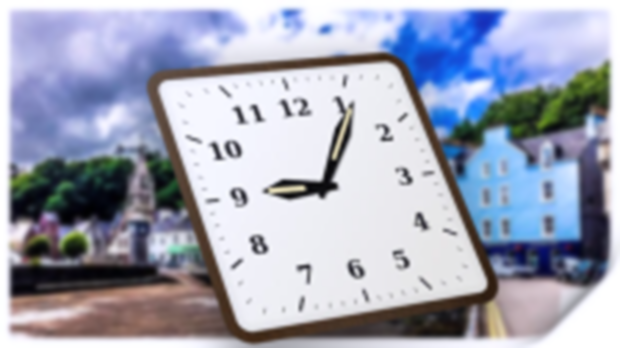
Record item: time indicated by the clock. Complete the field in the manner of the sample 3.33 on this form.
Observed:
9.06
